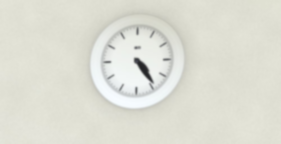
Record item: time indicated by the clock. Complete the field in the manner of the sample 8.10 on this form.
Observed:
4.24
